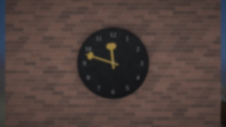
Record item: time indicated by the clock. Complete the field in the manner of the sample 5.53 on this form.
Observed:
11.48
